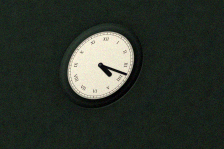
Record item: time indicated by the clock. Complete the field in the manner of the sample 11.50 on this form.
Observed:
4.18
